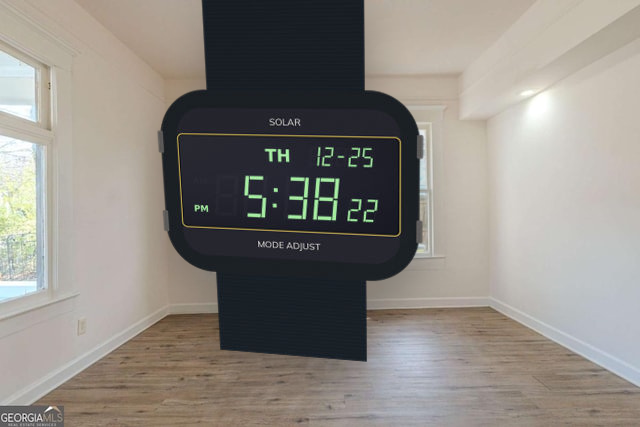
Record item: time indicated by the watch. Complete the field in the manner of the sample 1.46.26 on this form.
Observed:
5.38.22
